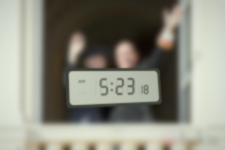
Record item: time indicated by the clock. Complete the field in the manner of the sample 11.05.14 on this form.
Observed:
5.23.18
